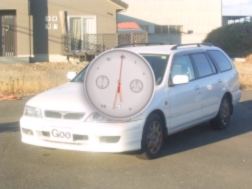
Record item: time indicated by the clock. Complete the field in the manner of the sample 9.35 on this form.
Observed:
5.31
